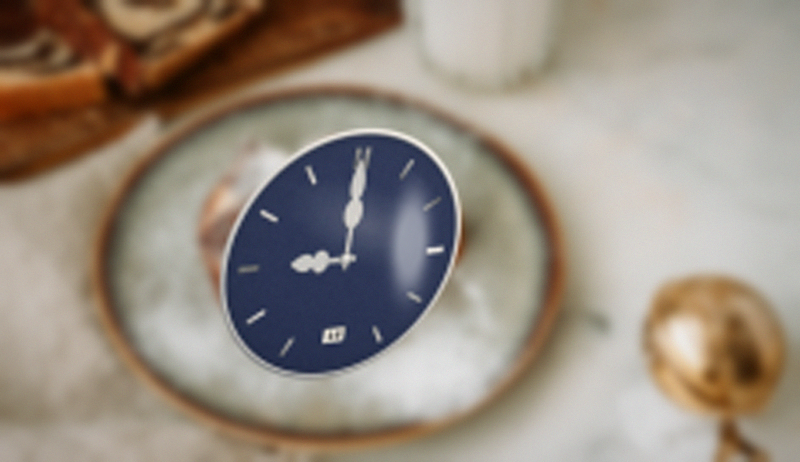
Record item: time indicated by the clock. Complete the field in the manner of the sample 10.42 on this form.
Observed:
9.00
